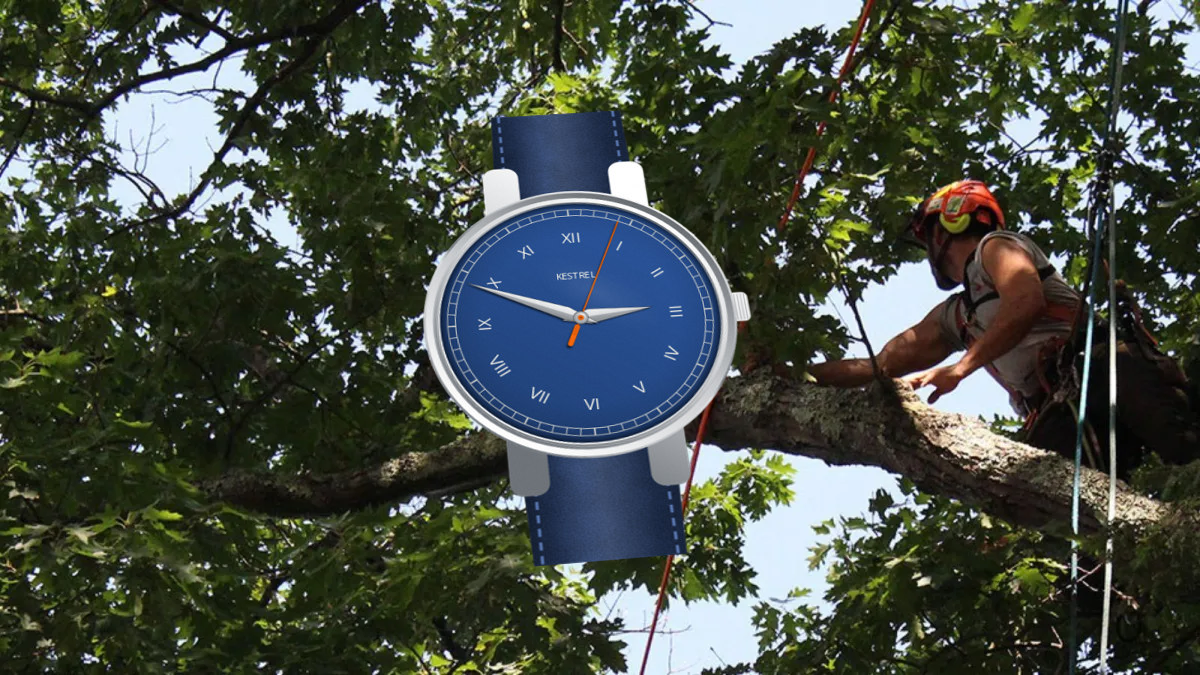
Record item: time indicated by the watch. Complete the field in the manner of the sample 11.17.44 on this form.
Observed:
2.49.04
